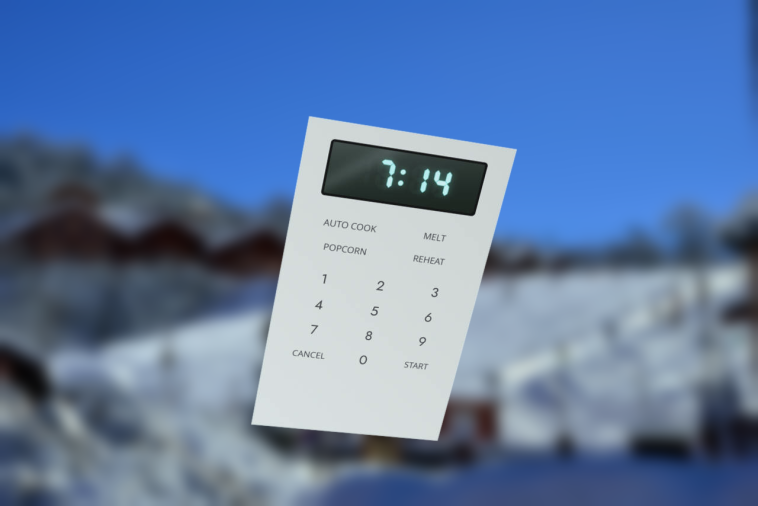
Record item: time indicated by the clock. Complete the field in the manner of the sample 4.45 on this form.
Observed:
7.14
